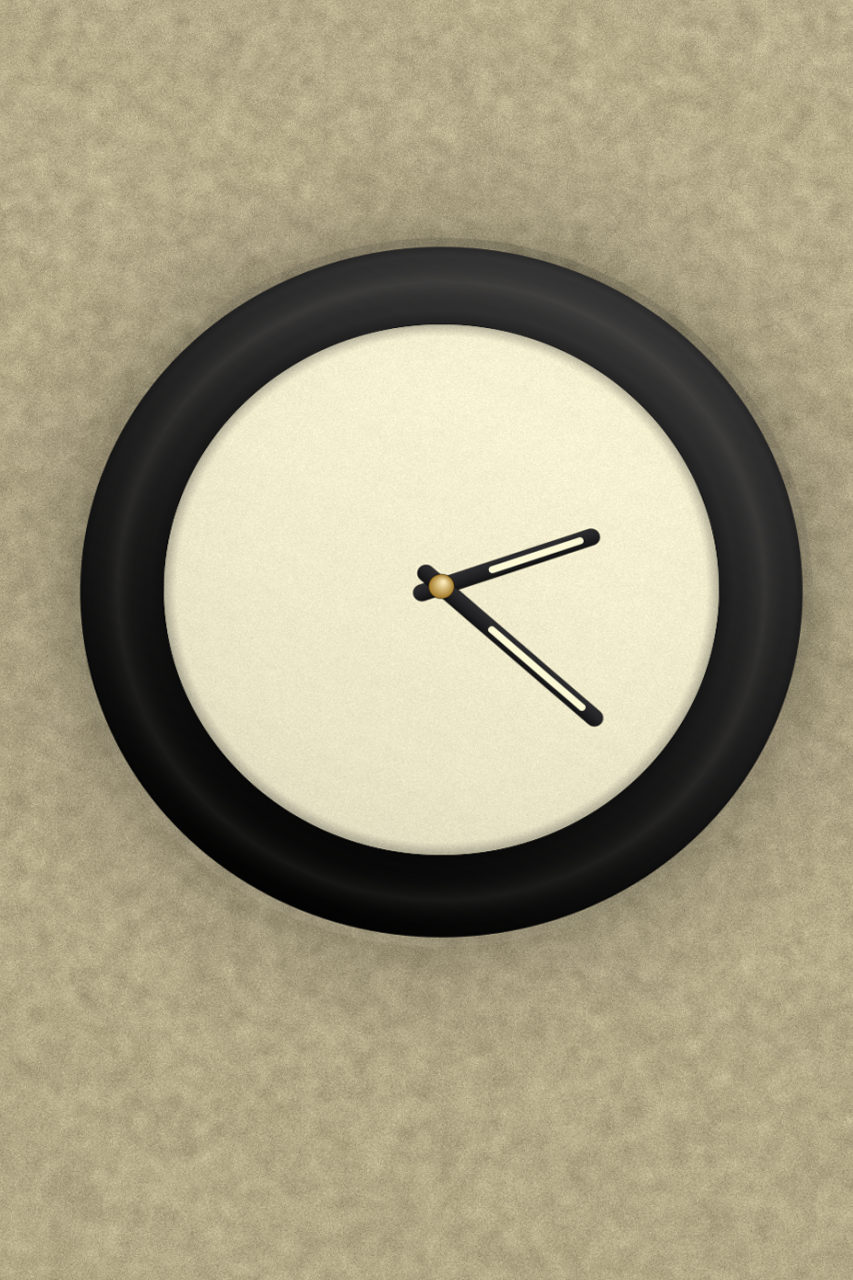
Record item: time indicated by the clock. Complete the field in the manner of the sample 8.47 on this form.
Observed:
2.22
